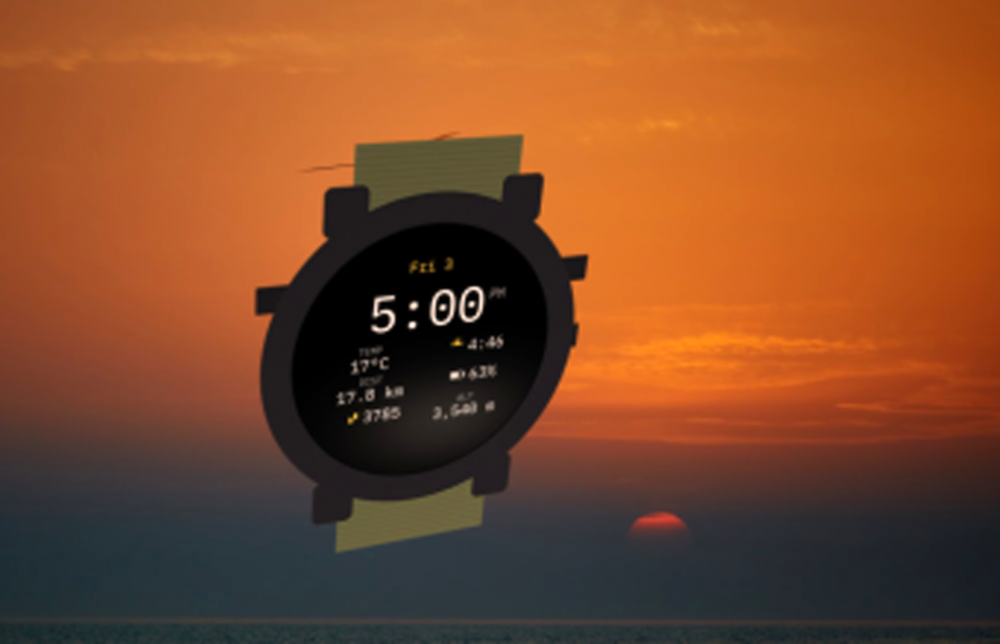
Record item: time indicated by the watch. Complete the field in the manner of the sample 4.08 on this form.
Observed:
5.00
